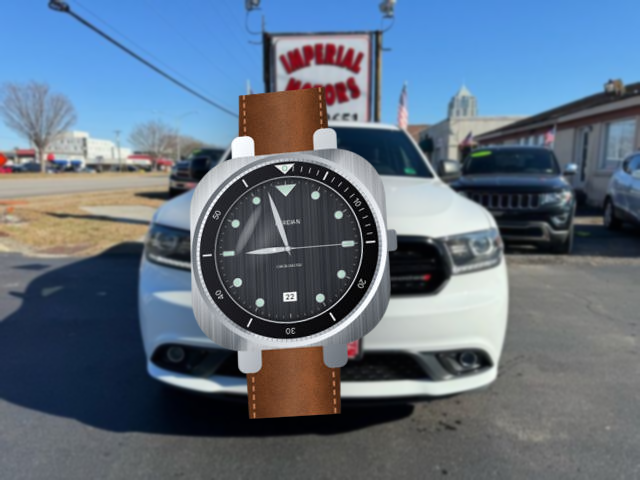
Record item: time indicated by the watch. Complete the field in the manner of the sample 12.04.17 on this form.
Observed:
8.57.15
